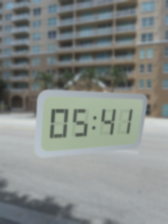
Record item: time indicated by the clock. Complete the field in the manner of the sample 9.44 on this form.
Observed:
5.41
